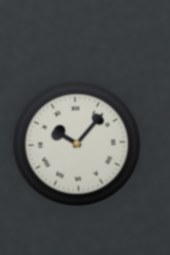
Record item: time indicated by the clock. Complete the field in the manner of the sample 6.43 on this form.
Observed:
10.07
